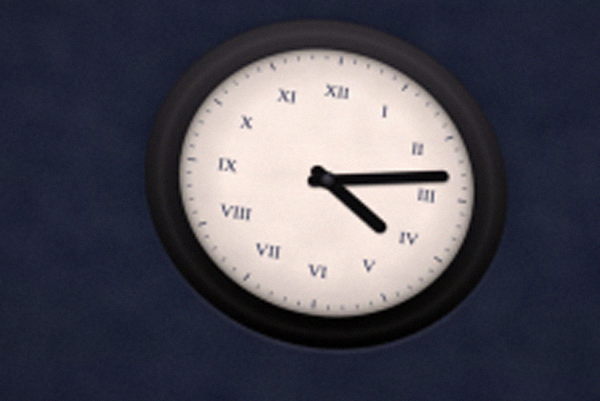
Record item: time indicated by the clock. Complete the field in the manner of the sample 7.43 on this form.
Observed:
4.13
